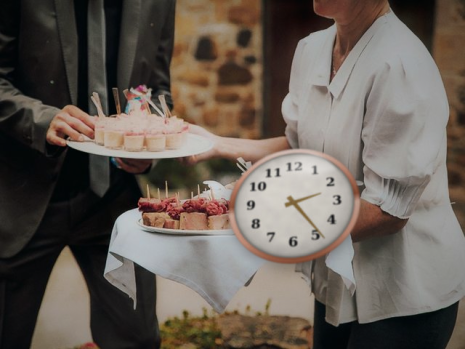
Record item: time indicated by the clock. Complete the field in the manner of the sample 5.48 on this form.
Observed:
2.24
